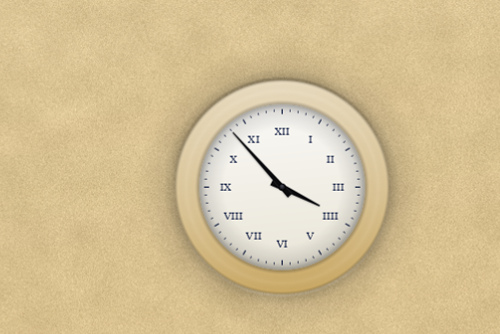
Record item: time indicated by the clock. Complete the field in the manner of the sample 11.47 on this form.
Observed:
3.53
